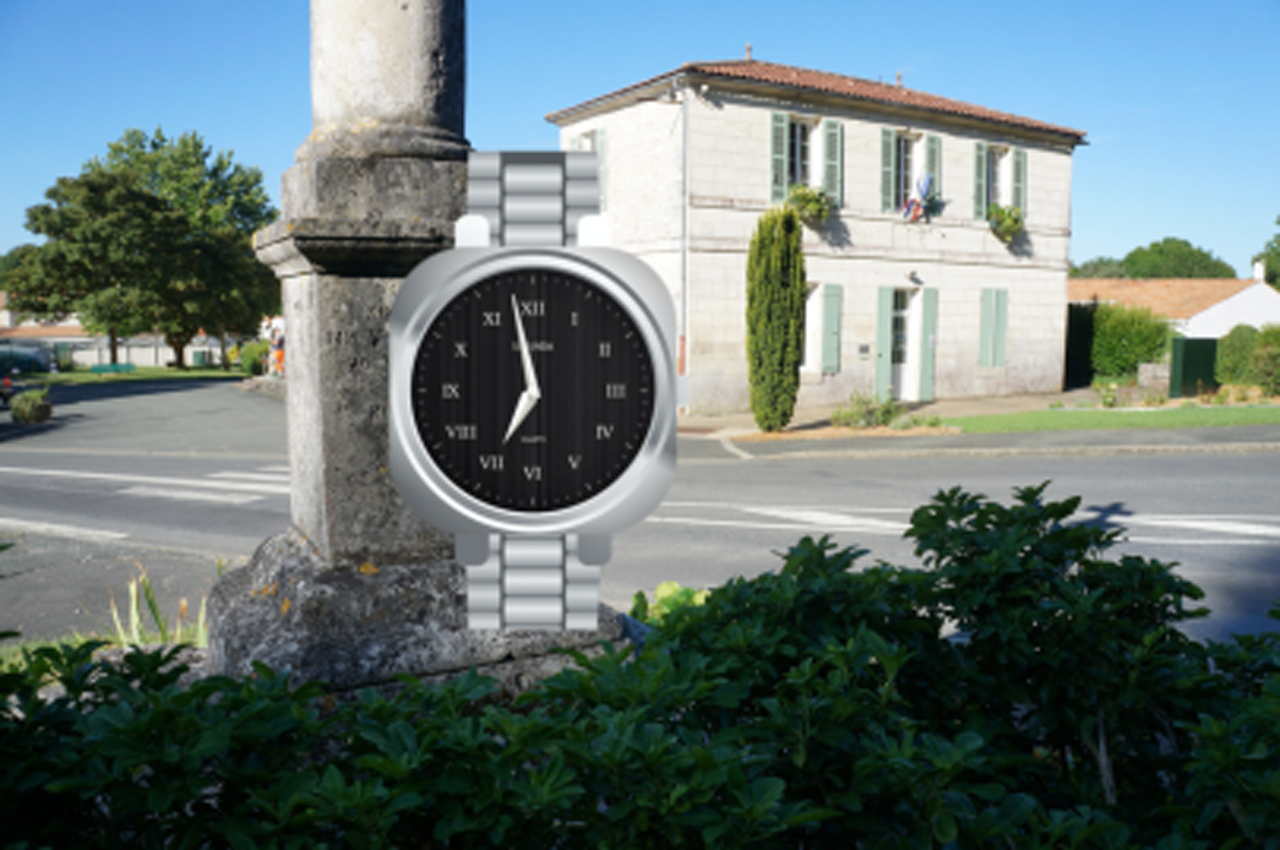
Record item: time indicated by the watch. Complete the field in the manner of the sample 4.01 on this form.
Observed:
6.58
